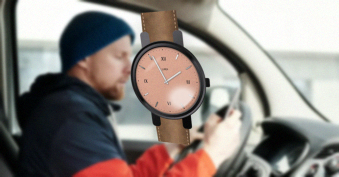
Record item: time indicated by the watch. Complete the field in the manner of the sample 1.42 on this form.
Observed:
1.56
